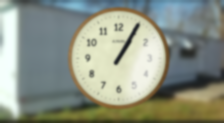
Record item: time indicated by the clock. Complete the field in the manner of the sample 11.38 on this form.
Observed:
1.05
